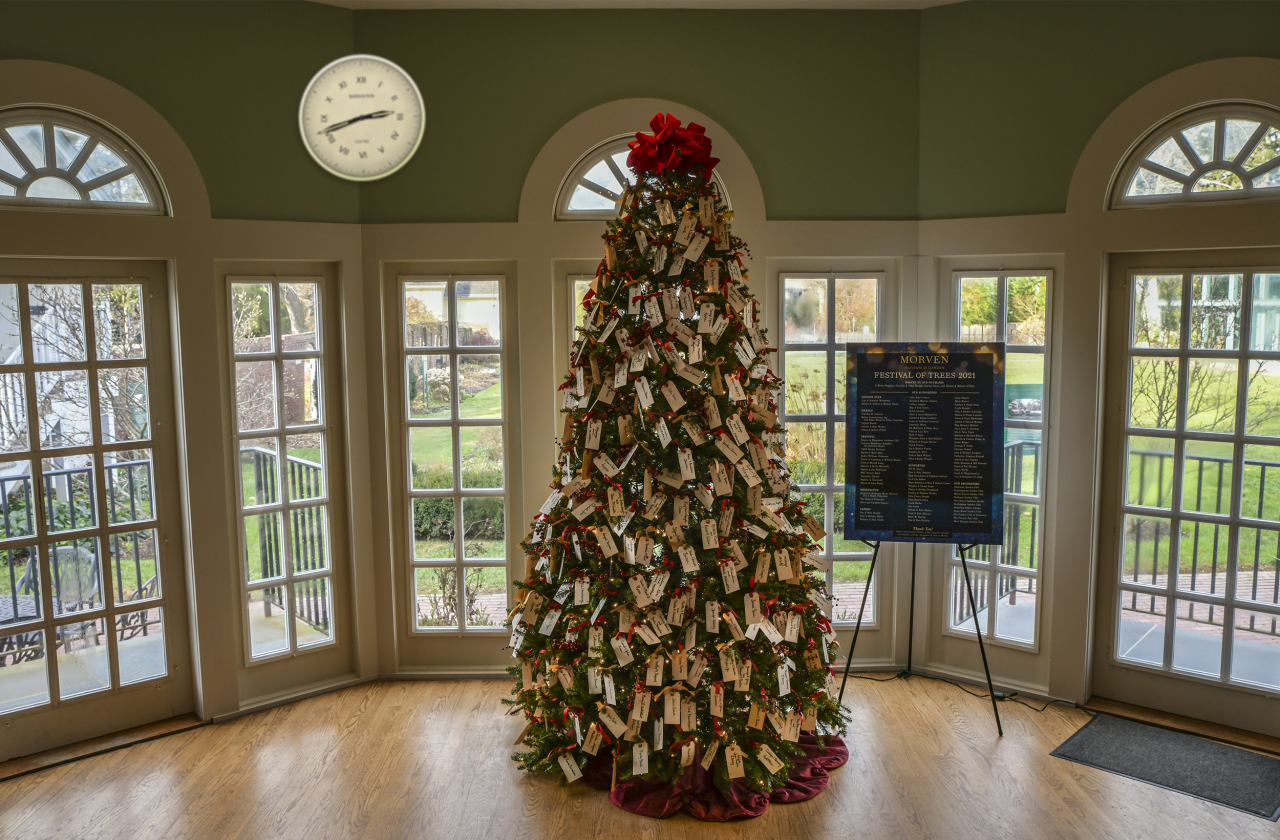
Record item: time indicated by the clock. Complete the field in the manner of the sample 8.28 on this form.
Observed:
2.42
